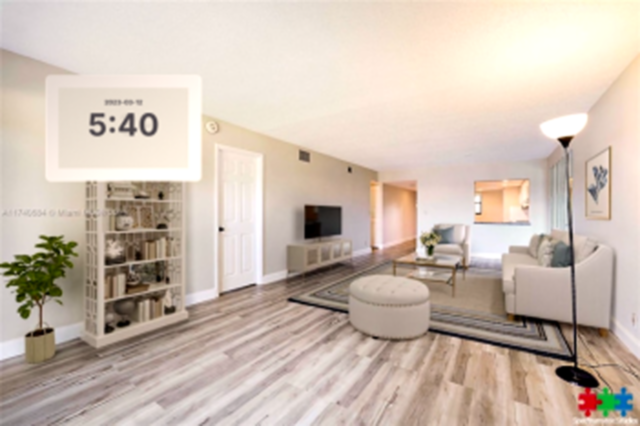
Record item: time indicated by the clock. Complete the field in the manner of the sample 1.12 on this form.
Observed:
5.40
